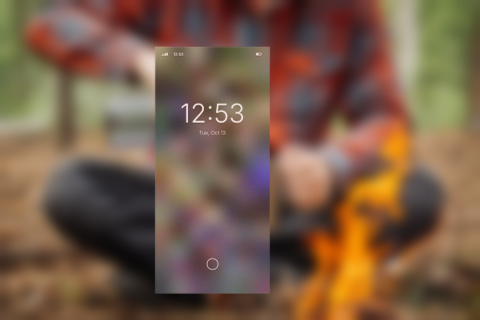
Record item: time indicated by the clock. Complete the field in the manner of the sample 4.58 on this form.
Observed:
12.53
